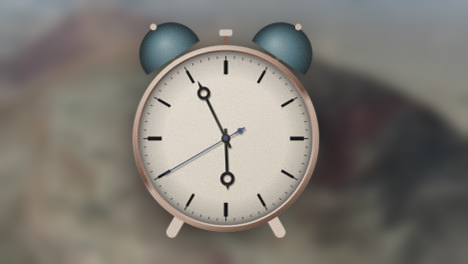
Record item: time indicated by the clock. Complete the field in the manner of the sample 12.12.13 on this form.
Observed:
5.55.40
